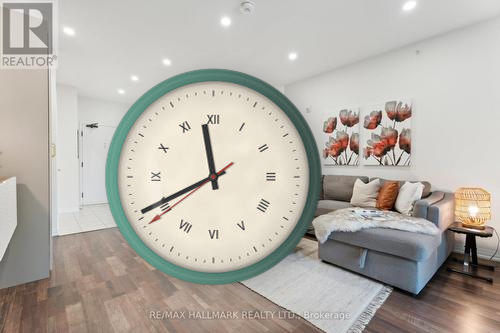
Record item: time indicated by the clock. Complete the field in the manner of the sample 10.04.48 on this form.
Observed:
11.40.39
